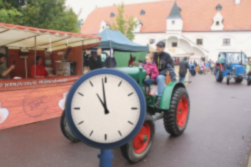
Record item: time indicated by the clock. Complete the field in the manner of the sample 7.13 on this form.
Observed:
10.59
